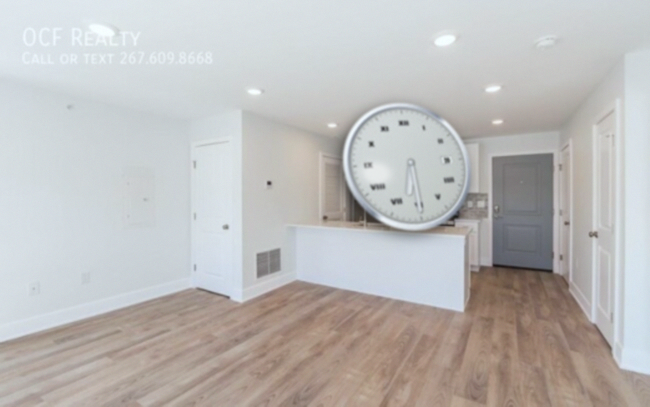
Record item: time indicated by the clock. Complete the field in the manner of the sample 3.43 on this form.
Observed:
6.30
